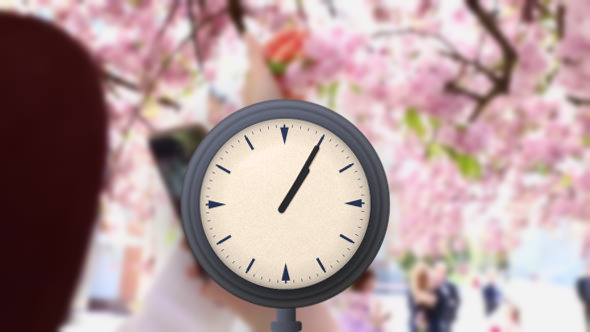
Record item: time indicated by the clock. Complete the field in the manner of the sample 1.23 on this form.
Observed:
1.05
